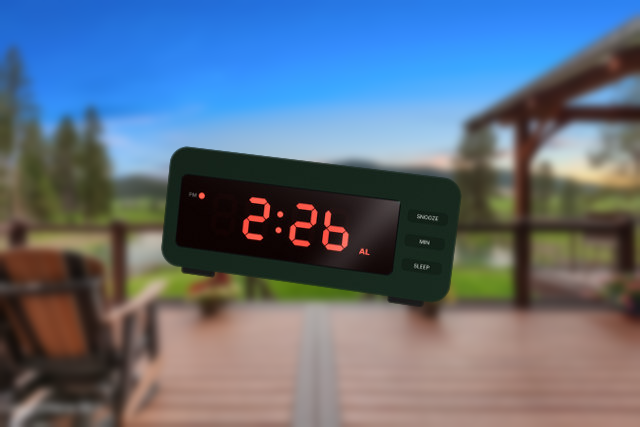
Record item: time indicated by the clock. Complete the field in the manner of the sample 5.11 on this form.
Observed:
2.26
